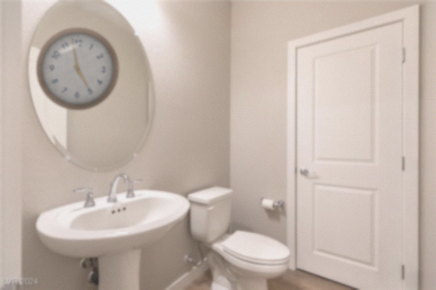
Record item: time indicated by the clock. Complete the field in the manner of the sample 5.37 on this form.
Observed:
4.58
